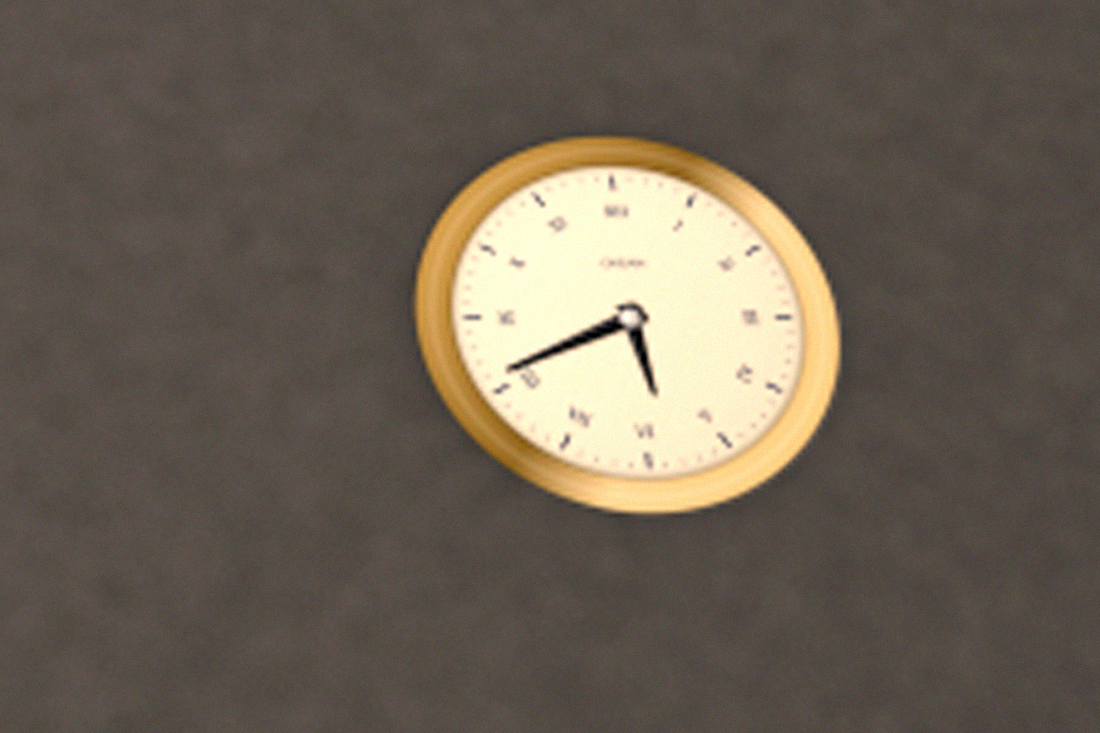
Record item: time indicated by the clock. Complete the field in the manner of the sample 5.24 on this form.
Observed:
5.41
